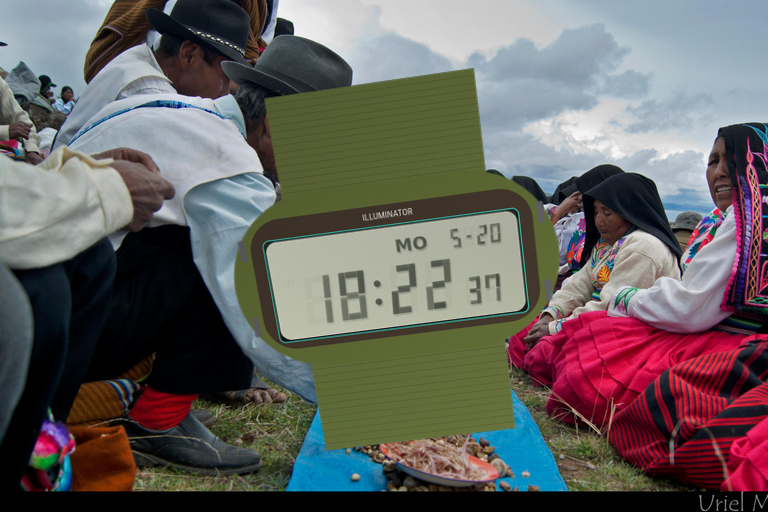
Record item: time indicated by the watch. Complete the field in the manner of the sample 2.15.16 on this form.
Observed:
18.22.37
